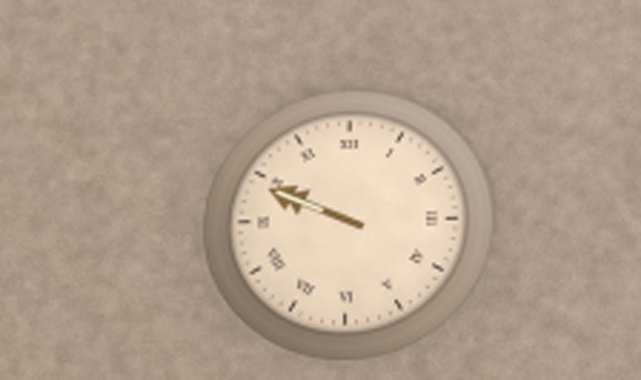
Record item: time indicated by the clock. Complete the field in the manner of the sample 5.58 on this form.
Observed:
9.49
